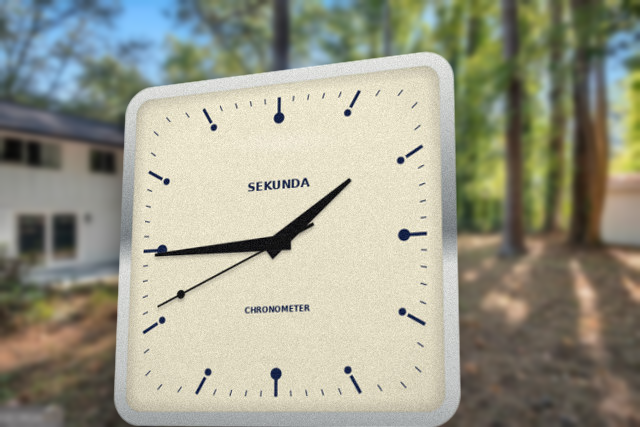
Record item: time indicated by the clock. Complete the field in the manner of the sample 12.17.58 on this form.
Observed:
1.44.41
